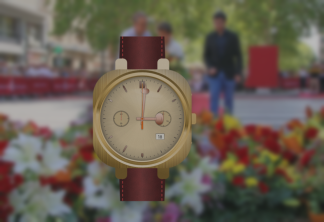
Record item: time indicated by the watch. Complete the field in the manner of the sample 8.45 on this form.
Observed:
3.01
